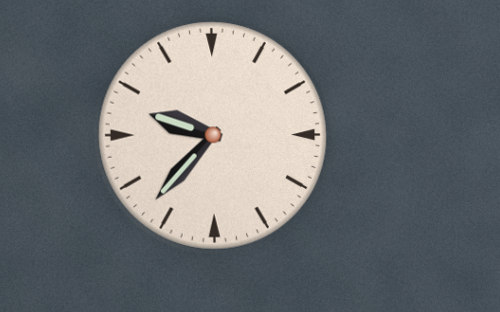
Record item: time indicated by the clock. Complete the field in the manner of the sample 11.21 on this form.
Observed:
9.37
